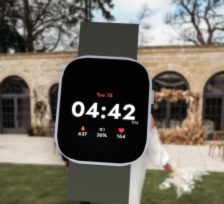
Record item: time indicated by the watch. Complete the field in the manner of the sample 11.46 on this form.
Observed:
4.42
